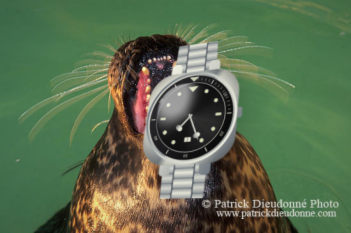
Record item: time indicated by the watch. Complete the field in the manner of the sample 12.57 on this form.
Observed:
7.26
